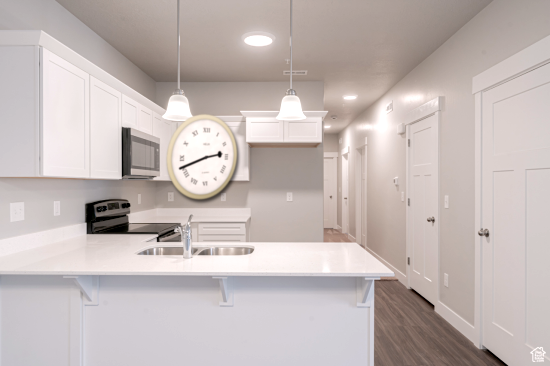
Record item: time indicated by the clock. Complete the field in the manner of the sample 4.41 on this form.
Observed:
2.42
